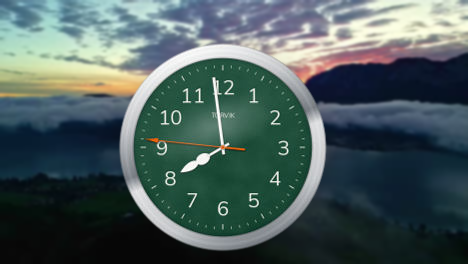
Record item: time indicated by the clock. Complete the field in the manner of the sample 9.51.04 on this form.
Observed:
7.58.46
